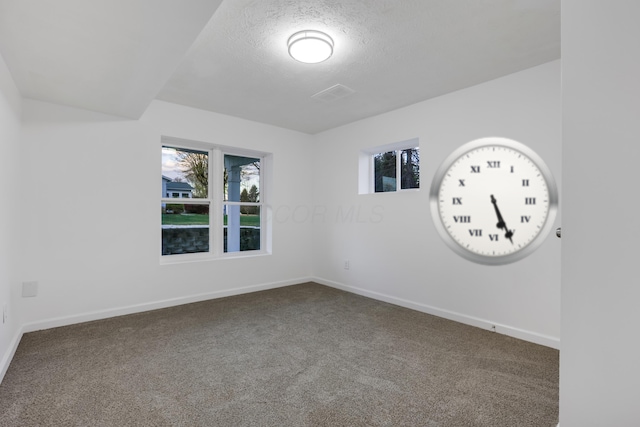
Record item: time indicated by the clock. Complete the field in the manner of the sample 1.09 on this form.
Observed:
5.26
